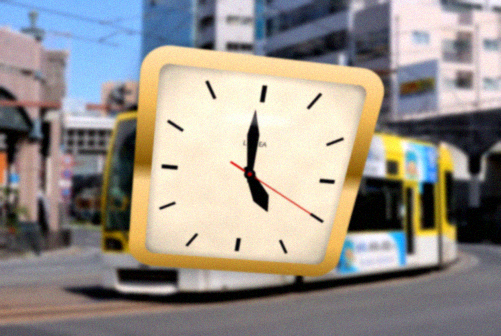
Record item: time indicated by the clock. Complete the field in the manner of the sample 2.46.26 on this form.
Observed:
4.59.20
